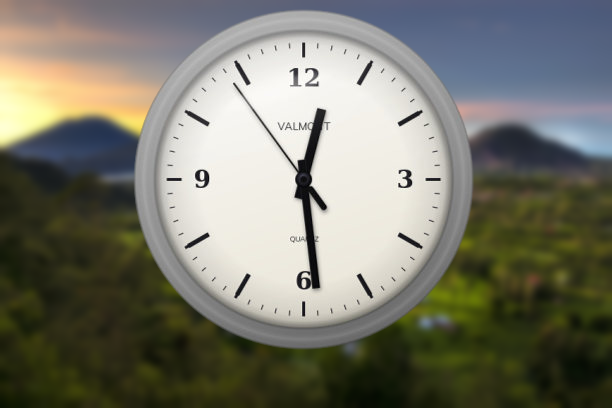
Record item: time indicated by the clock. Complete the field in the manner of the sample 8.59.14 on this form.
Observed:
12.28.54
